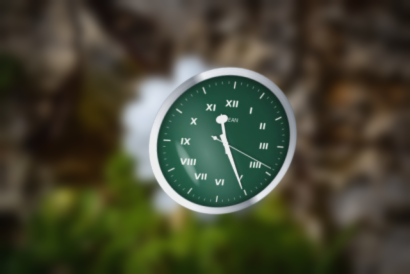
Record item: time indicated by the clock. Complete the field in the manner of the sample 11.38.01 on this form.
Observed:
11.25.19
